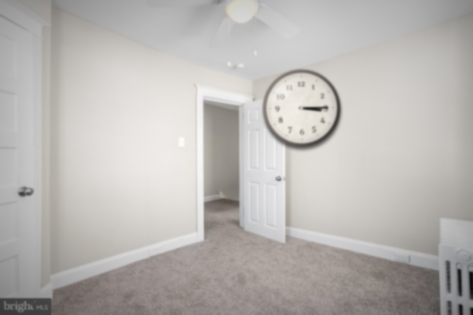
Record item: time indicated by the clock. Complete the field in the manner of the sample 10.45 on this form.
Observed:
3.15
